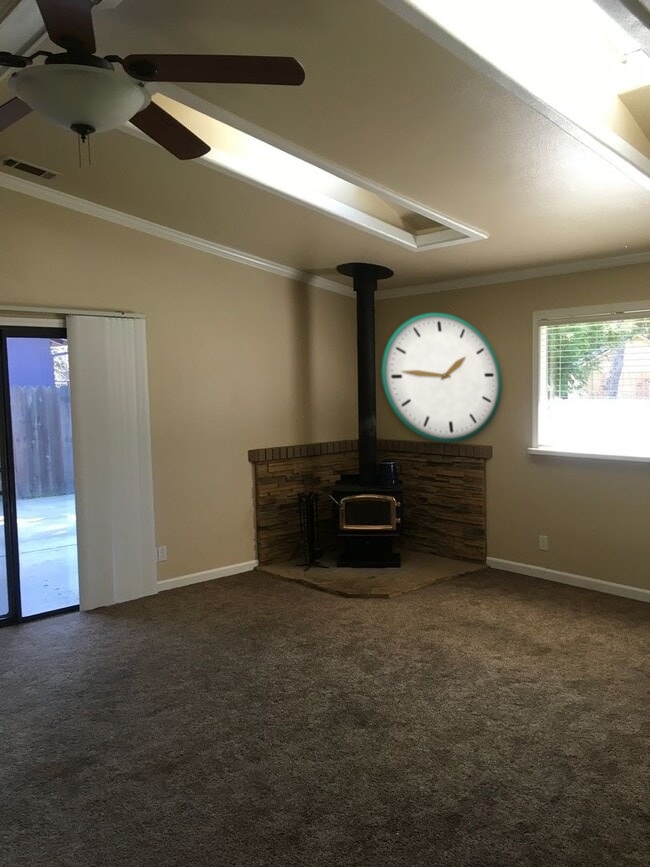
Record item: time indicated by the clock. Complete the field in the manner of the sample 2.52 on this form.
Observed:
1.46
